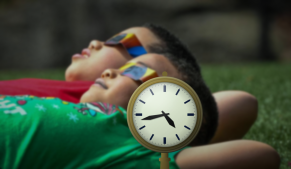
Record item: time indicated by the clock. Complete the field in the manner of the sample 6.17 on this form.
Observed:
4.43
